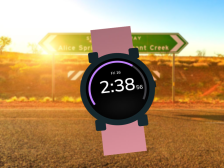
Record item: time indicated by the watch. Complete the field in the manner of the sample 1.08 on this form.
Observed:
2.38
